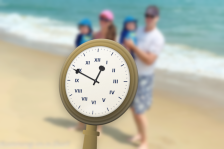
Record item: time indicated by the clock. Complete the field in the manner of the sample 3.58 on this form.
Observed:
12.49
